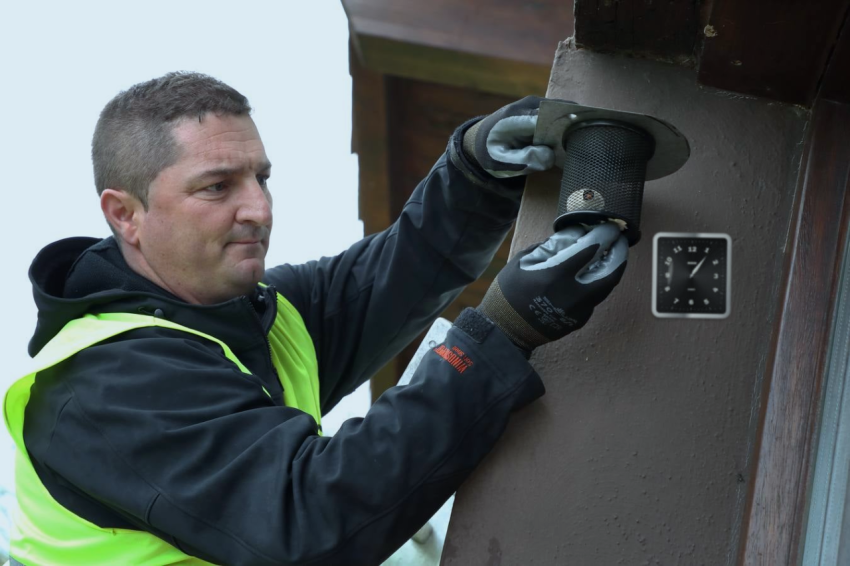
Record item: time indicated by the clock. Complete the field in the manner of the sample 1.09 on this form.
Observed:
1.06
